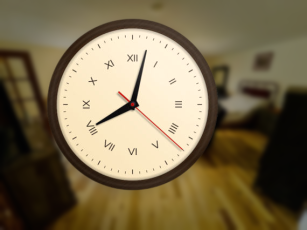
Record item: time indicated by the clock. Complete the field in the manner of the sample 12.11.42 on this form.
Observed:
8.02.22
